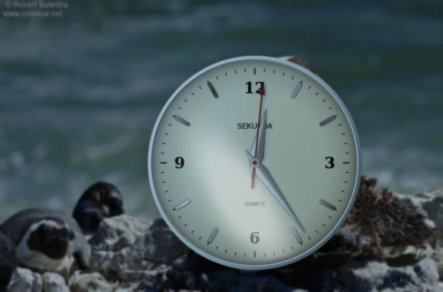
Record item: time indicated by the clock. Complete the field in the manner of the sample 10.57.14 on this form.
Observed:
12.24.01
